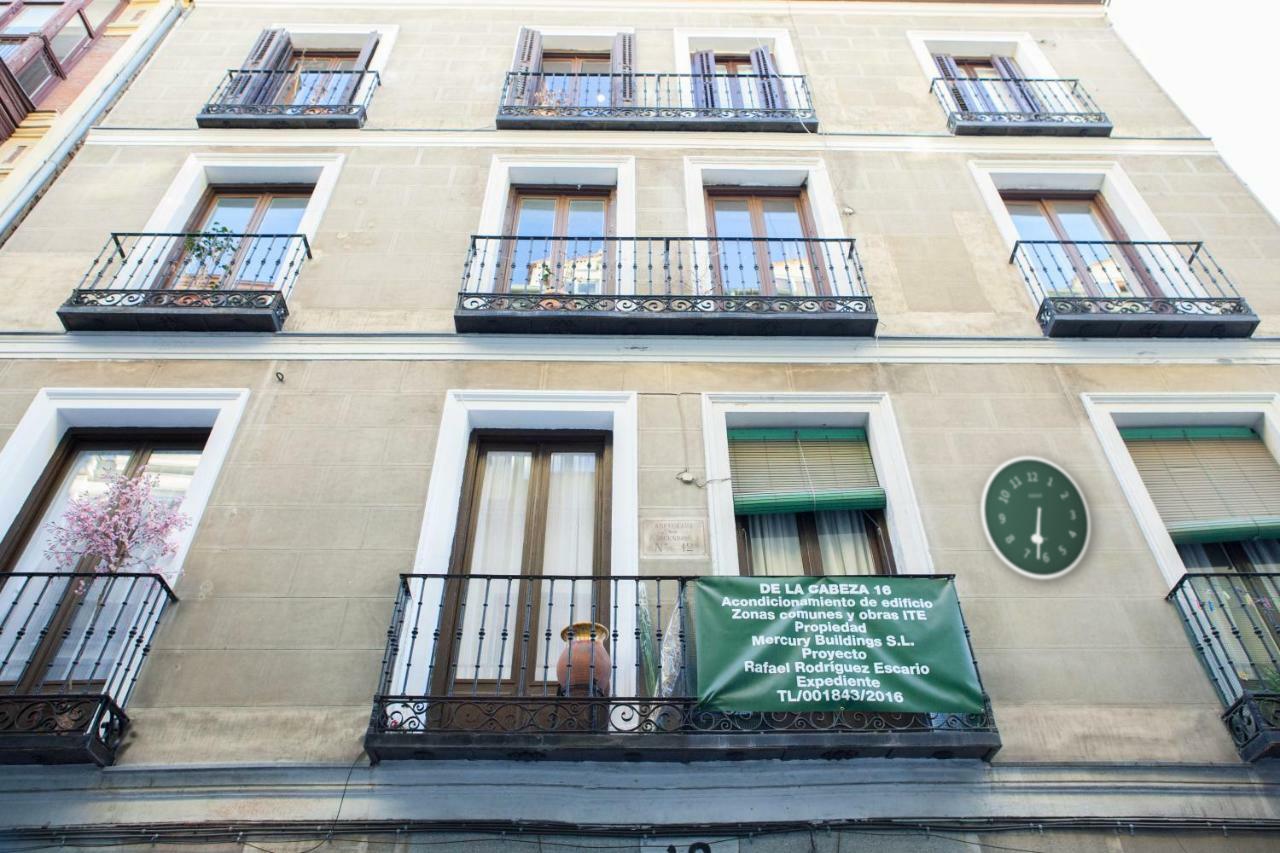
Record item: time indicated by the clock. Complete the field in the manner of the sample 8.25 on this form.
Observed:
6.32
